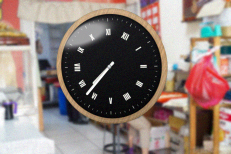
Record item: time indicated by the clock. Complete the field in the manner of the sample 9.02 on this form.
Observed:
6.32
